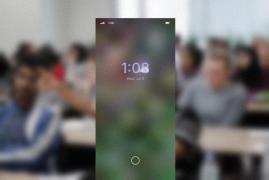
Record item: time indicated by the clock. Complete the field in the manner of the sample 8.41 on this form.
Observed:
1.08
